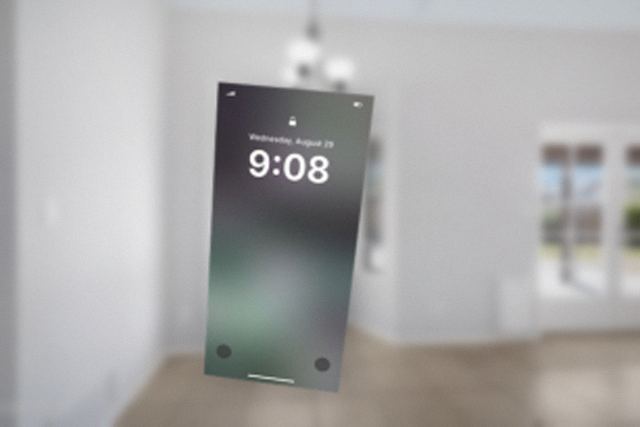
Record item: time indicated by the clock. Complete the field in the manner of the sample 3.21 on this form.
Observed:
9.08
